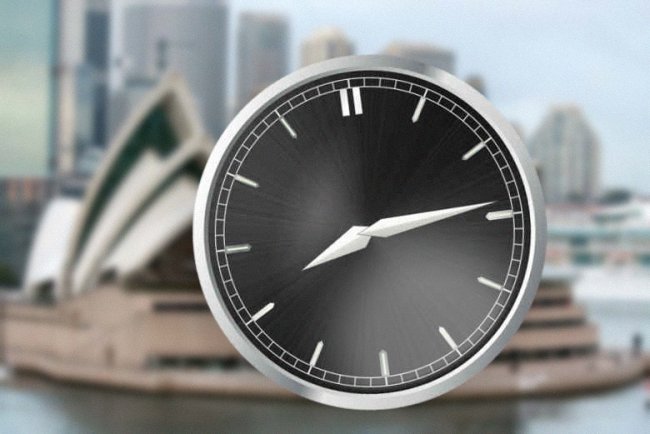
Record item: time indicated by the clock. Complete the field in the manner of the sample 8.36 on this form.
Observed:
8.14
